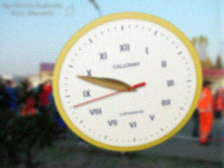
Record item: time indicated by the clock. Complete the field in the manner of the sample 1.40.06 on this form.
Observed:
9.48.43
